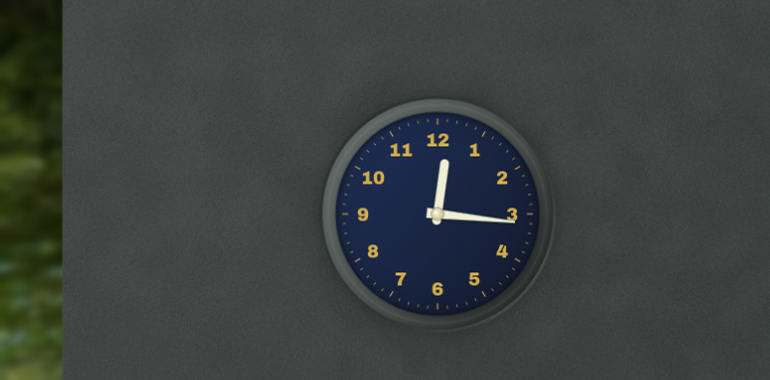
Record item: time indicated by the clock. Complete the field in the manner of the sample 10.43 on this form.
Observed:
12.16
